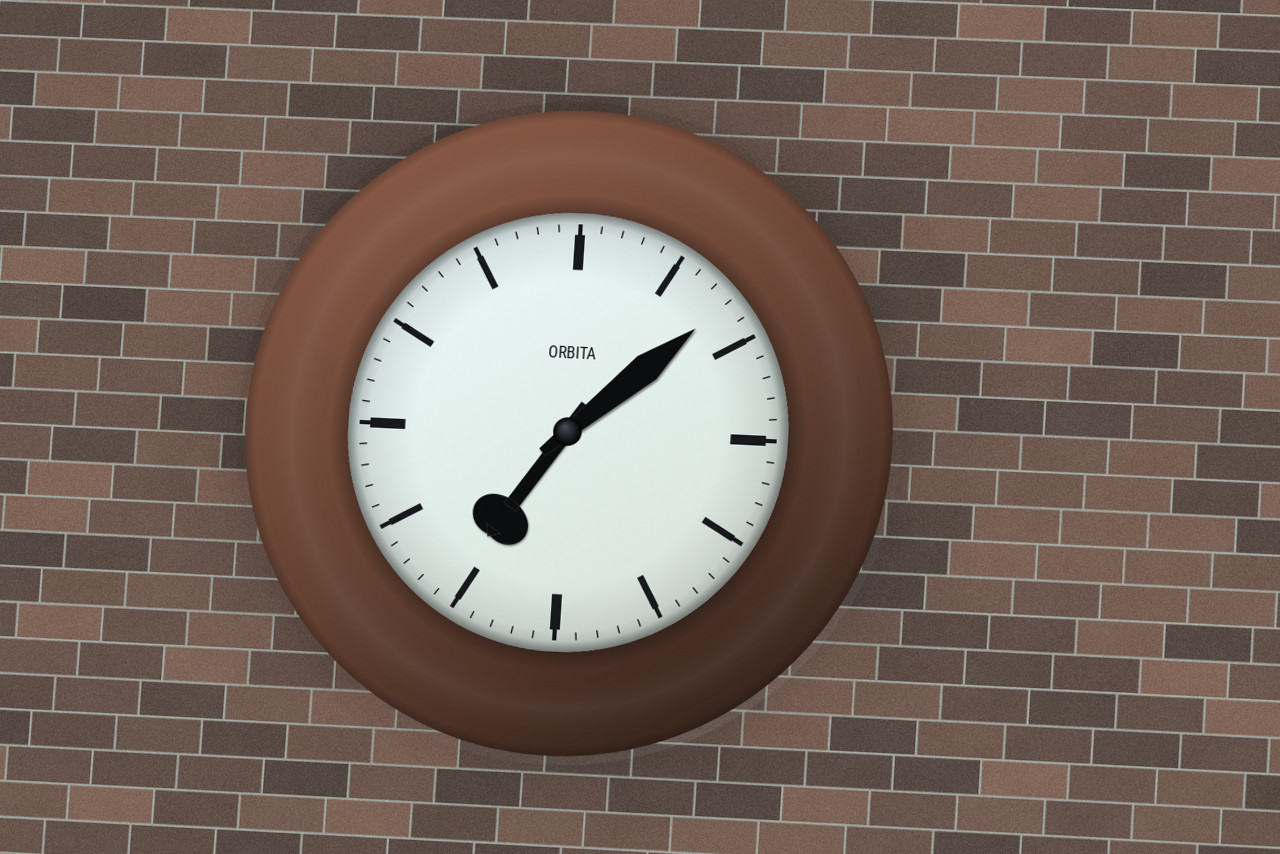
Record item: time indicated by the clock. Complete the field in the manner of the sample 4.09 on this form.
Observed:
7.08
